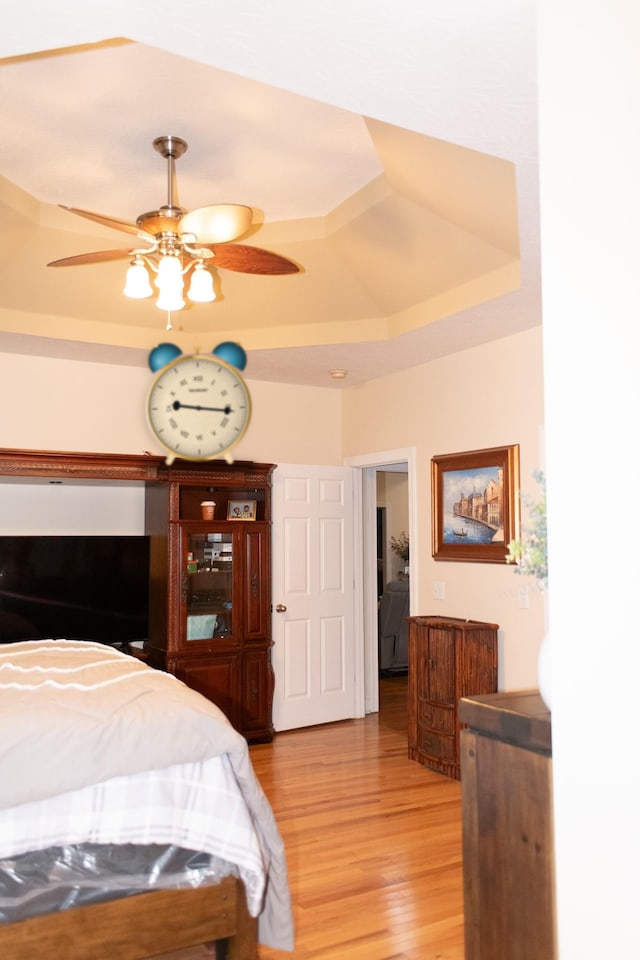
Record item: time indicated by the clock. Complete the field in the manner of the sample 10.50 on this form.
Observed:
9.16
